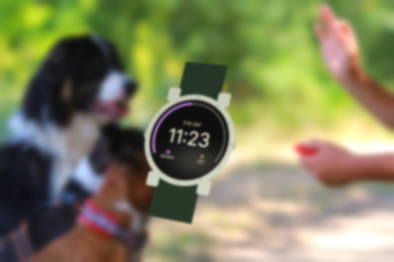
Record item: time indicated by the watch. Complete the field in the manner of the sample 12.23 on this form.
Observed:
11.23
